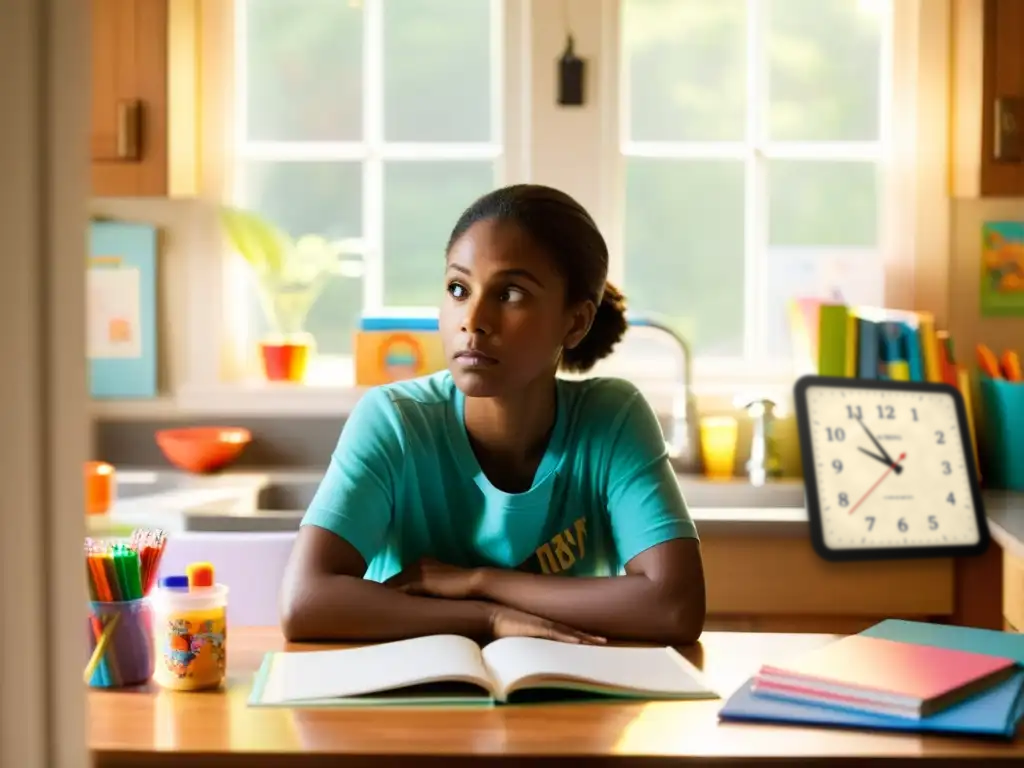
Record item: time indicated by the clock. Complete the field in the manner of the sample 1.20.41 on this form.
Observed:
9.54.38
